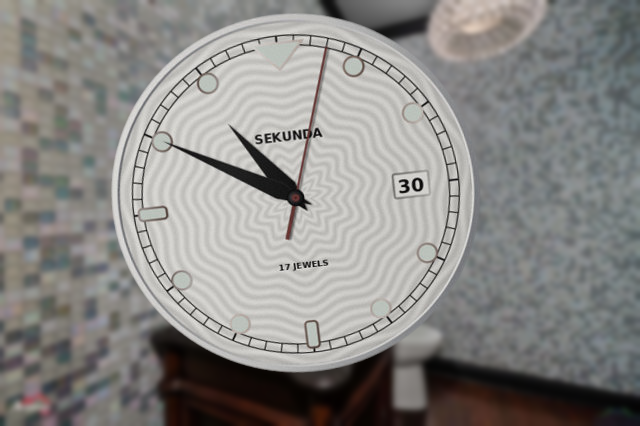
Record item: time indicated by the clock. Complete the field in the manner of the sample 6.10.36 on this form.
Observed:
10.50.03
